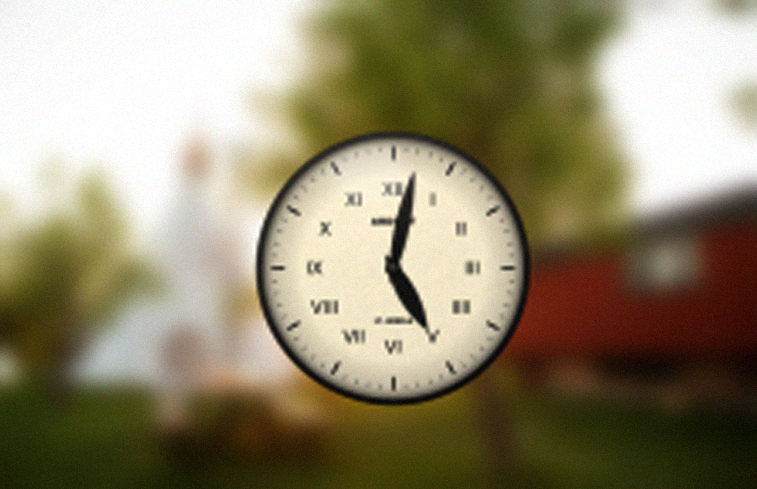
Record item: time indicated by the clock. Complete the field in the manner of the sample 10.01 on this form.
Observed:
5.02
